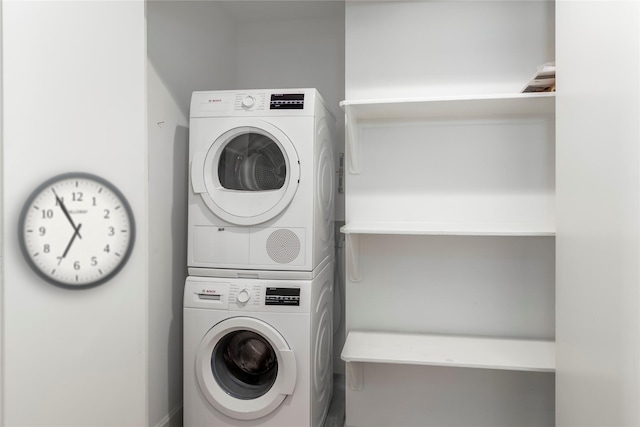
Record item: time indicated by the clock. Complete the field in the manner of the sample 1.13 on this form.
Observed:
6.55
